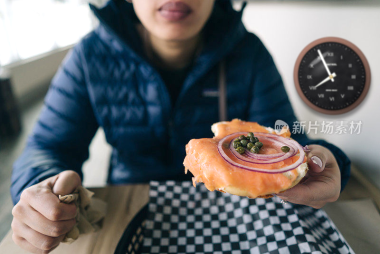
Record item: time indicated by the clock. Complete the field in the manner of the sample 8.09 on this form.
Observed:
7.56
